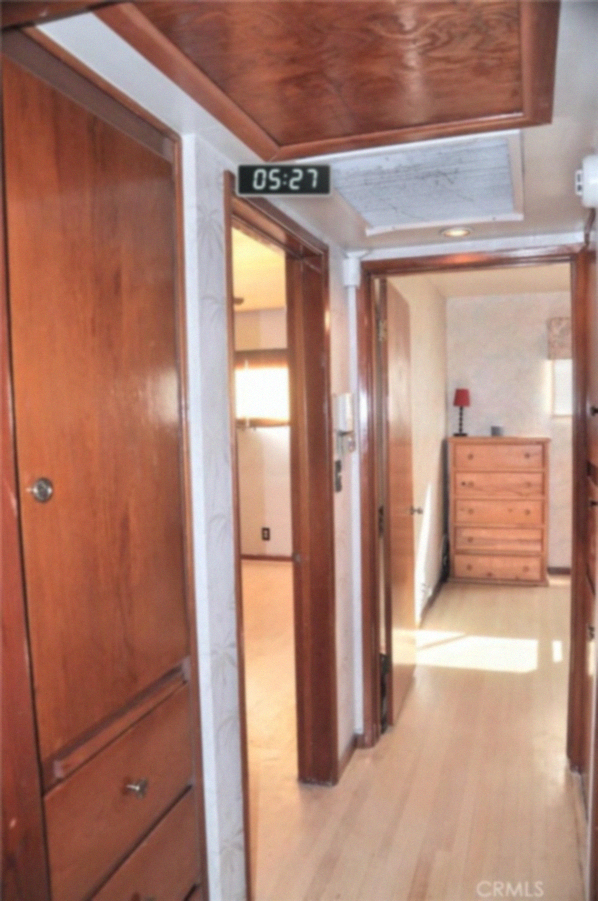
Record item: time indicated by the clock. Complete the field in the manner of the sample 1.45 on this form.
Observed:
5.27
